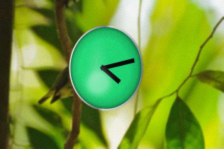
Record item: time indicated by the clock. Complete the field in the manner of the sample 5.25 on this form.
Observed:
4.13
